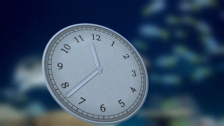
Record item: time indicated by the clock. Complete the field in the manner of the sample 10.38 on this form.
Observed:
11.38
